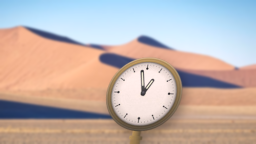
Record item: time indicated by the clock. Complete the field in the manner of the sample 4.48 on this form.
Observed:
12.58
